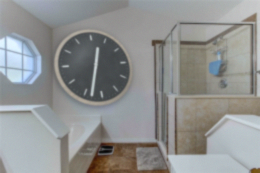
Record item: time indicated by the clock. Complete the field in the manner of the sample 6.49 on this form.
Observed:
12.33
